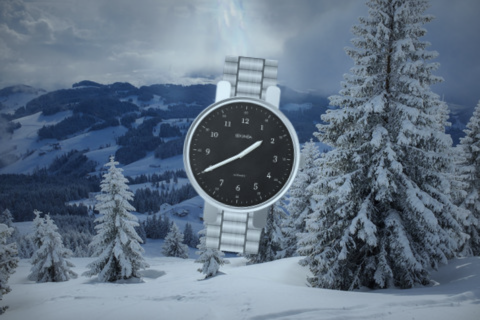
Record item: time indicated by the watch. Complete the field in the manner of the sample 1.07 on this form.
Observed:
1.40
